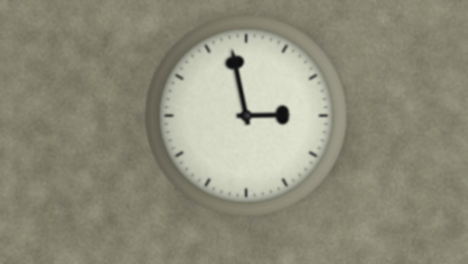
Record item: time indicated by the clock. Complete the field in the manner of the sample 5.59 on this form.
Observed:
2.58
